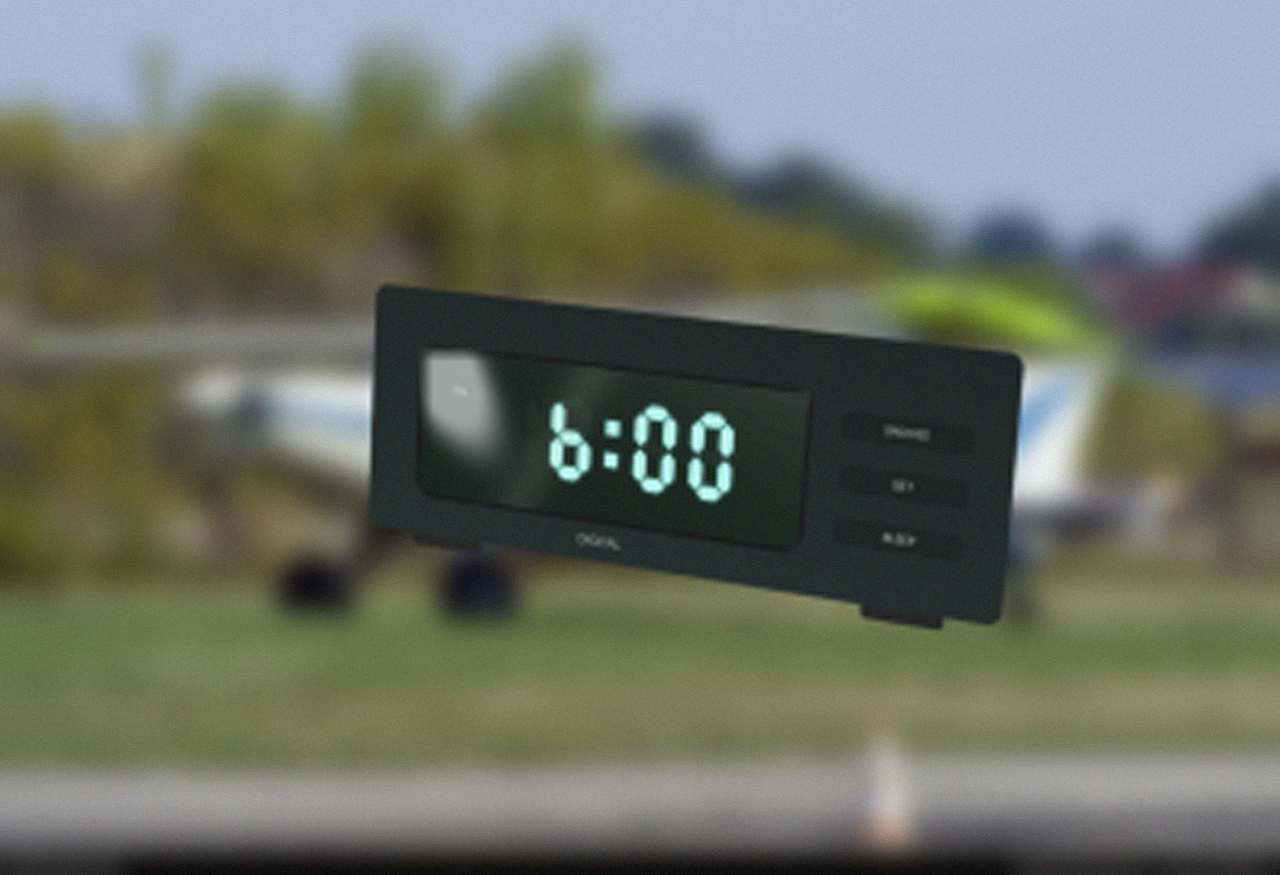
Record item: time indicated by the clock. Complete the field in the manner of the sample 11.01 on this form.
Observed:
6.00
